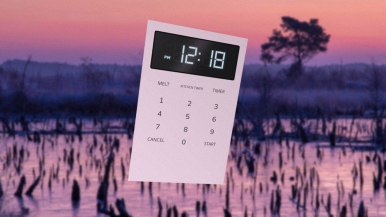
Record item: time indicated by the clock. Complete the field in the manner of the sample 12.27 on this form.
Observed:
12.18
